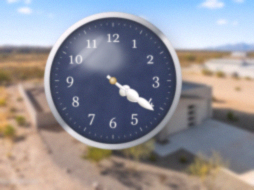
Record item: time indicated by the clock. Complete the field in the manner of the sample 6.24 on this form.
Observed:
4.21
